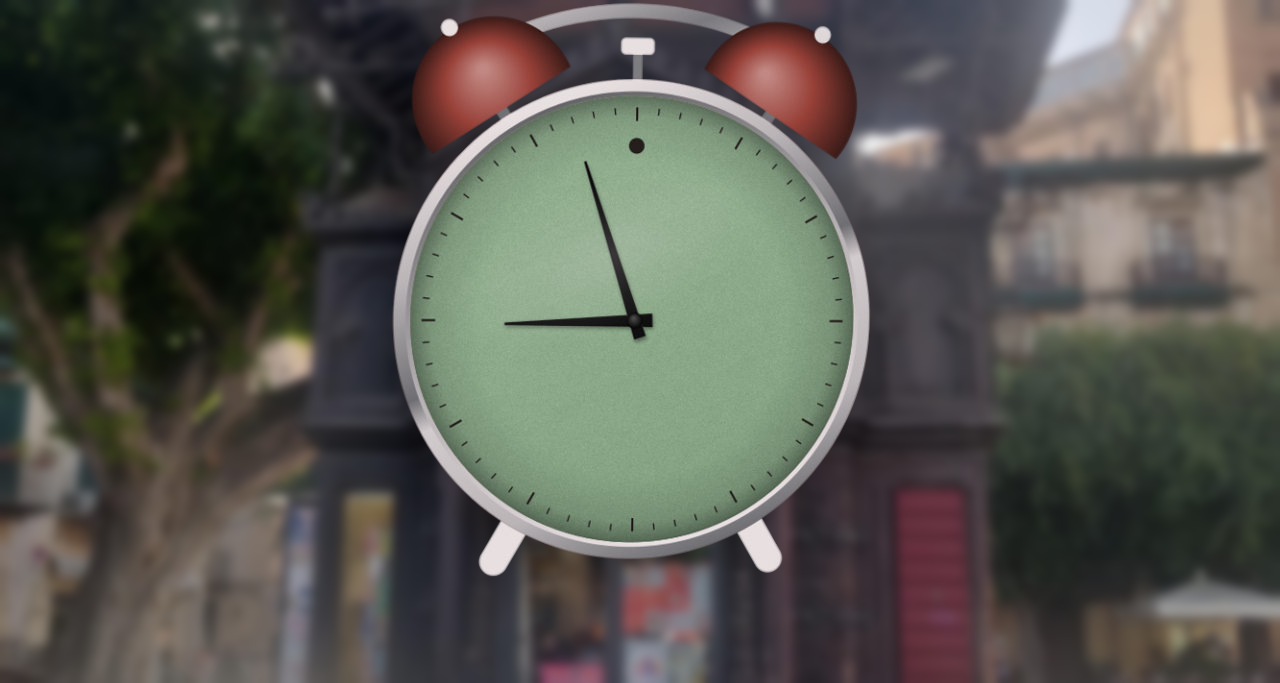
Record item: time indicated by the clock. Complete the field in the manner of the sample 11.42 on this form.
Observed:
8.57
